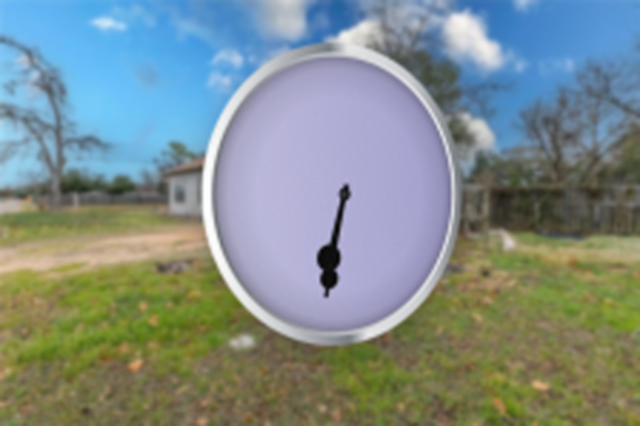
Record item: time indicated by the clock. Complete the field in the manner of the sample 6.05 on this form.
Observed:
6.32
